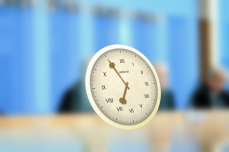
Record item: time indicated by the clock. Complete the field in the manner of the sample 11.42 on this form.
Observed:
6.55
